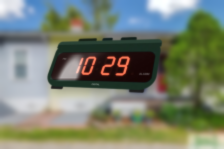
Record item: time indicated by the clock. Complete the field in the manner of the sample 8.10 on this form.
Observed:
10.29
